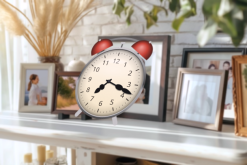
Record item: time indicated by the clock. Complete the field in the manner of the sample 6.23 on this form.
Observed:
7.18
